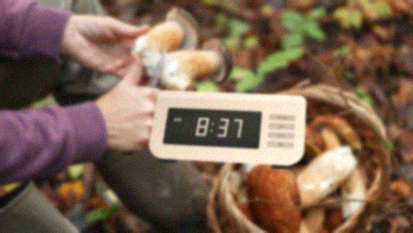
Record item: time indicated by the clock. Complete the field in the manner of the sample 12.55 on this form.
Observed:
8.37
